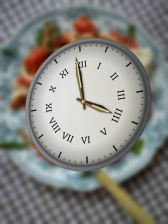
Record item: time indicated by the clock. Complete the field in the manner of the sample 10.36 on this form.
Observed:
3.59
